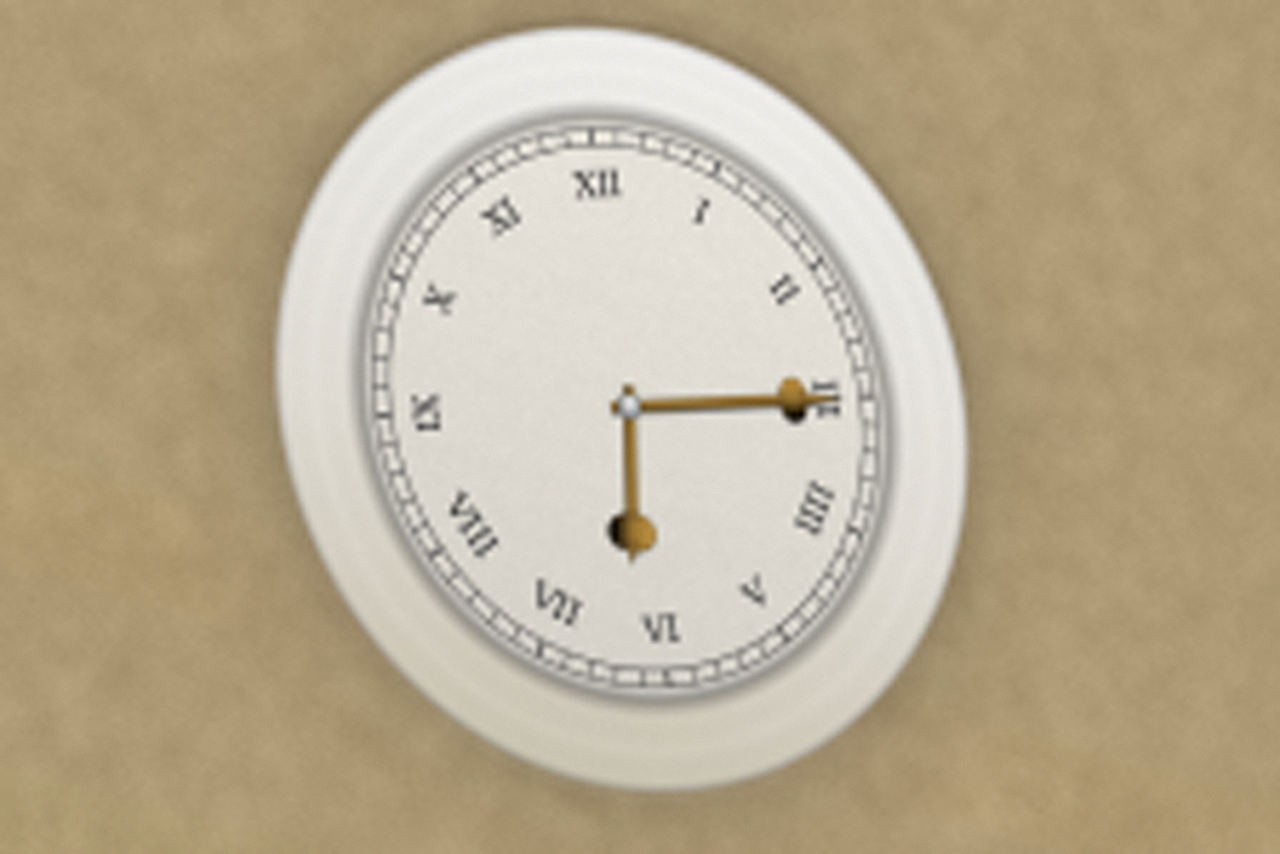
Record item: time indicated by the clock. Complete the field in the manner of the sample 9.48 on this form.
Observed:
6.15
